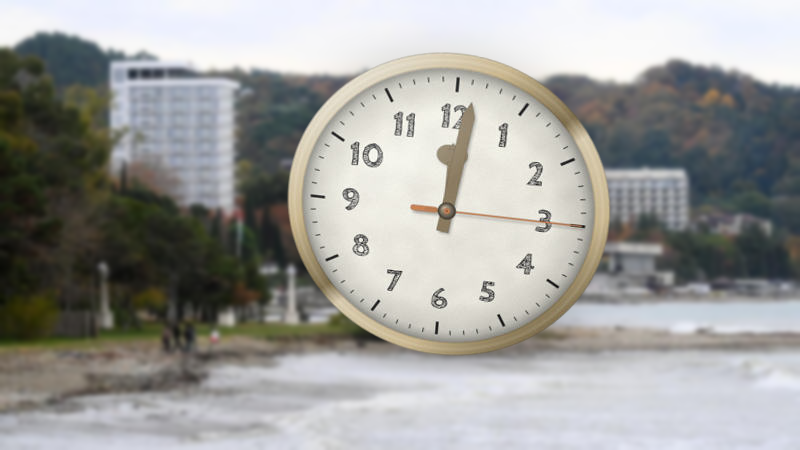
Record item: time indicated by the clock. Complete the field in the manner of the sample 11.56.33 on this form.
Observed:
12.01.15
